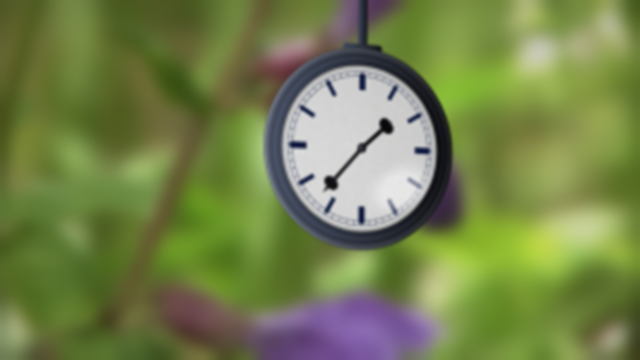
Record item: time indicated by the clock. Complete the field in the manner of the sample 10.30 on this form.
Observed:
1.37
